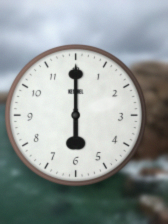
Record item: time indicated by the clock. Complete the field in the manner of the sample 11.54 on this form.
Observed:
6.00
